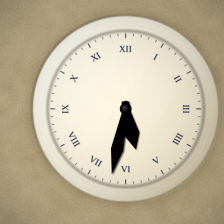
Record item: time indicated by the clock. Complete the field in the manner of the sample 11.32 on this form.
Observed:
5.32
